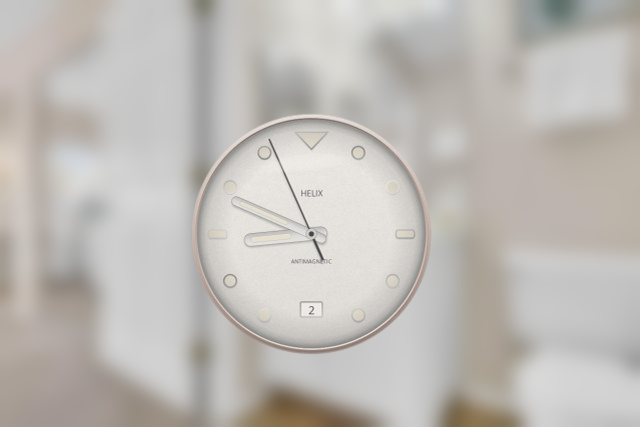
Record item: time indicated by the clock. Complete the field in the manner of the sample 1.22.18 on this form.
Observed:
8.48.56
